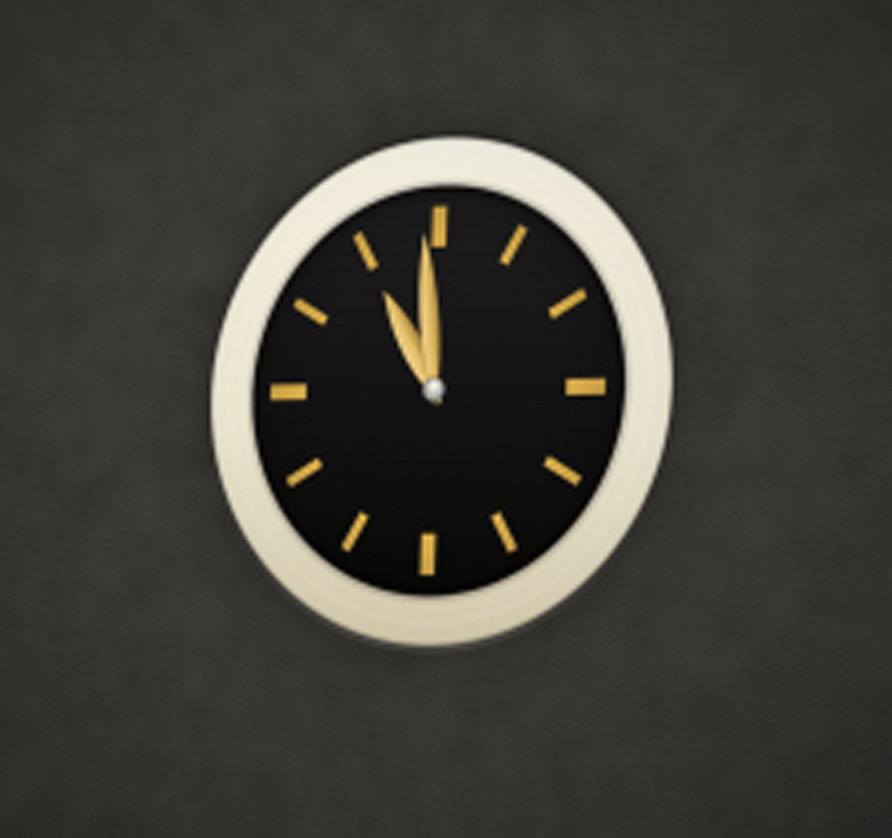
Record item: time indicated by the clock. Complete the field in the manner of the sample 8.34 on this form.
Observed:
10.59
